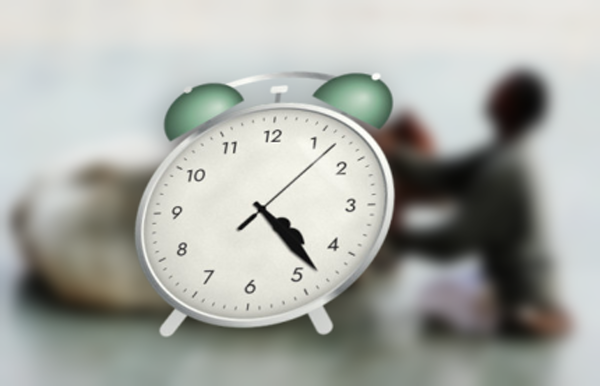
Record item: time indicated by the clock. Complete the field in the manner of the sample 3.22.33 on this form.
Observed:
4.23.07
